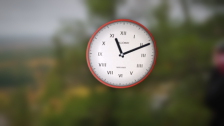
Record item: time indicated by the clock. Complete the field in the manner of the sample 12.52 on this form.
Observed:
11.11
